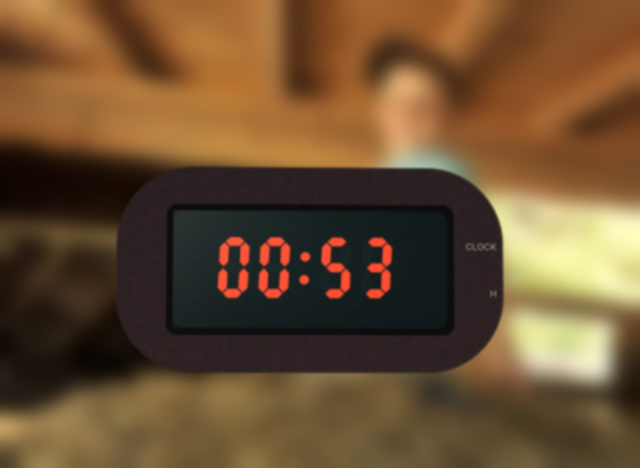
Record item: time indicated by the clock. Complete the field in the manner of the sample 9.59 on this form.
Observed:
0.53
